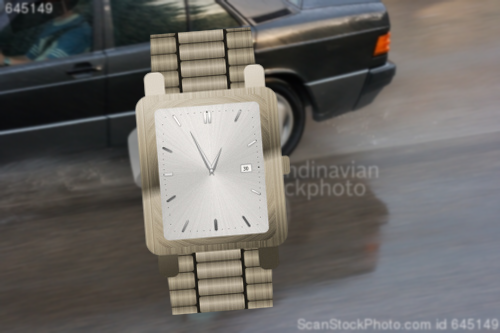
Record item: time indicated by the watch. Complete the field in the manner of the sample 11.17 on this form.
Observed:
12.56
